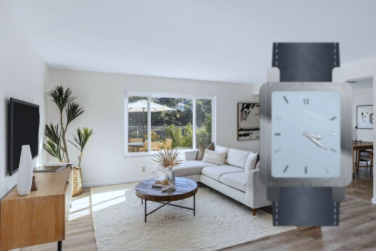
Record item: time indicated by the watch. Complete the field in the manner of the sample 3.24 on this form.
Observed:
3.21
